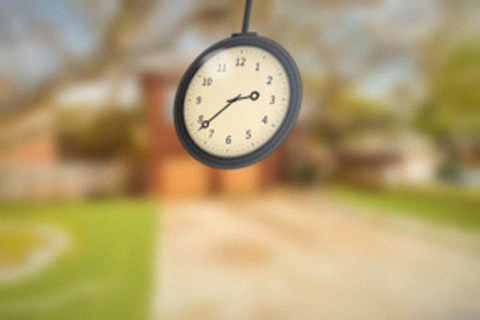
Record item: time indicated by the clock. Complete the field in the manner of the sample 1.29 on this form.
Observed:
2.38
